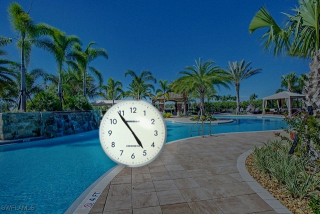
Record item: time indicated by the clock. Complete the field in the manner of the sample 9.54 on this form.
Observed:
4.54
